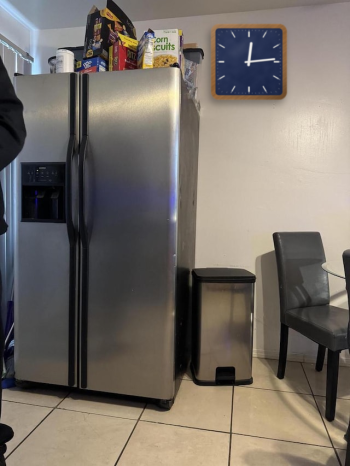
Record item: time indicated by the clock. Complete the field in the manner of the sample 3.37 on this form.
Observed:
12.14
